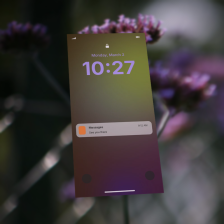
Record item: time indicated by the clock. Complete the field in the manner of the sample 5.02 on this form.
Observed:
10.27
